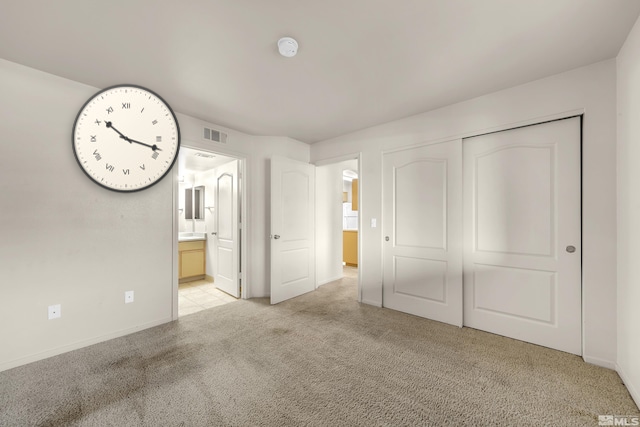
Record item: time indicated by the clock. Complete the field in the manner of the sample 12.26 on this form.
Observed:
10.18
